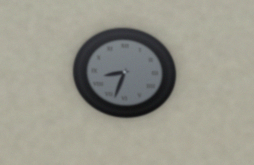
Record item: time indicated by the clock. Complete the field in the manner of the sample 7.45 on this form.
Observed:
8.33
